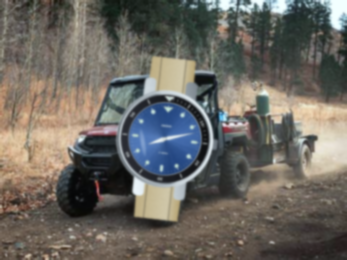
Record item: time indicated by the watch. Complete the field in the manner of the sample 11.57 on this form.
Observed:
8.12
